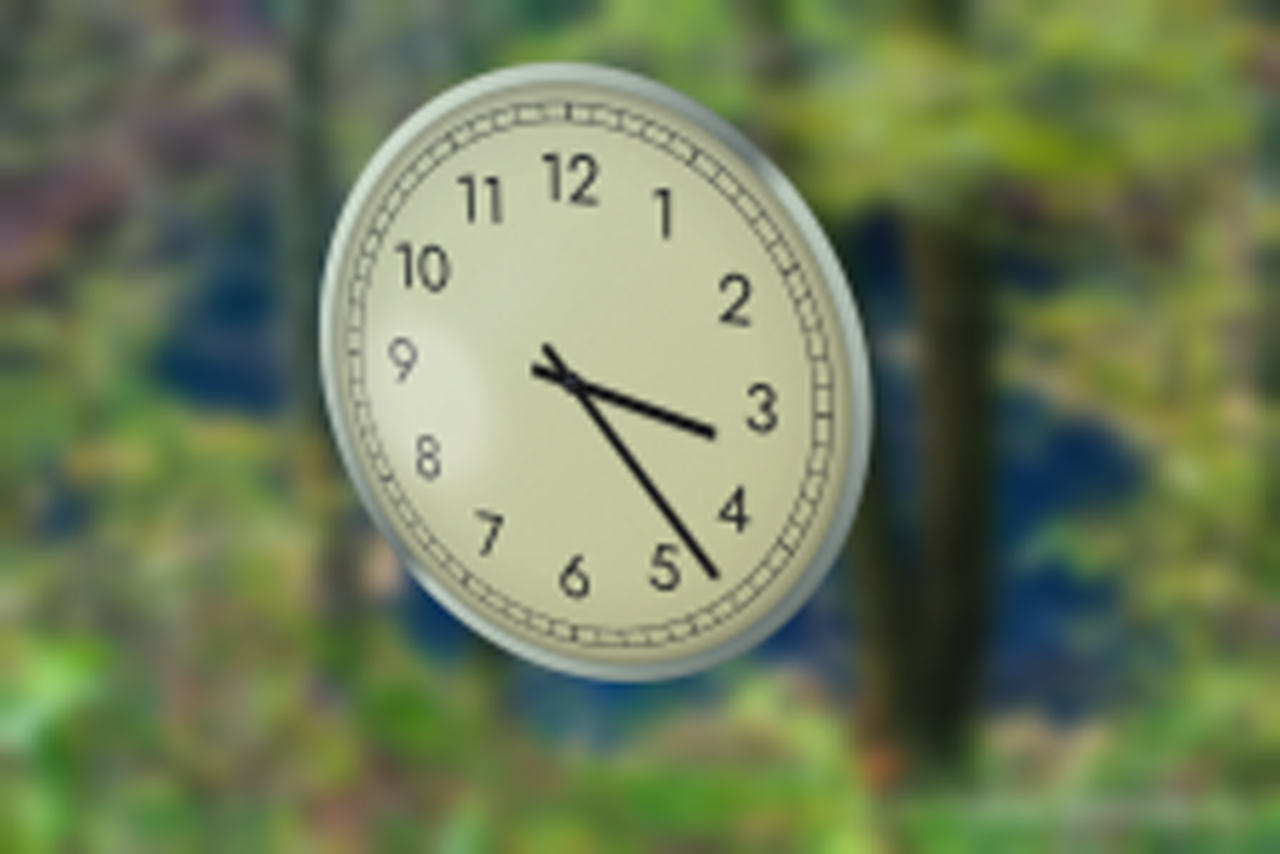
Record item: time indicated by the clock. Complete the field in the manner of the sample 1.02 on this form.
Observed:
3.23
